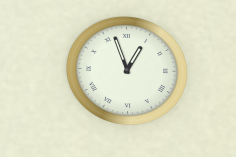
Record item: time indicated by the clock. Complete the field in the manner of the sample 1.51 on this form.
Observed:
12.57
